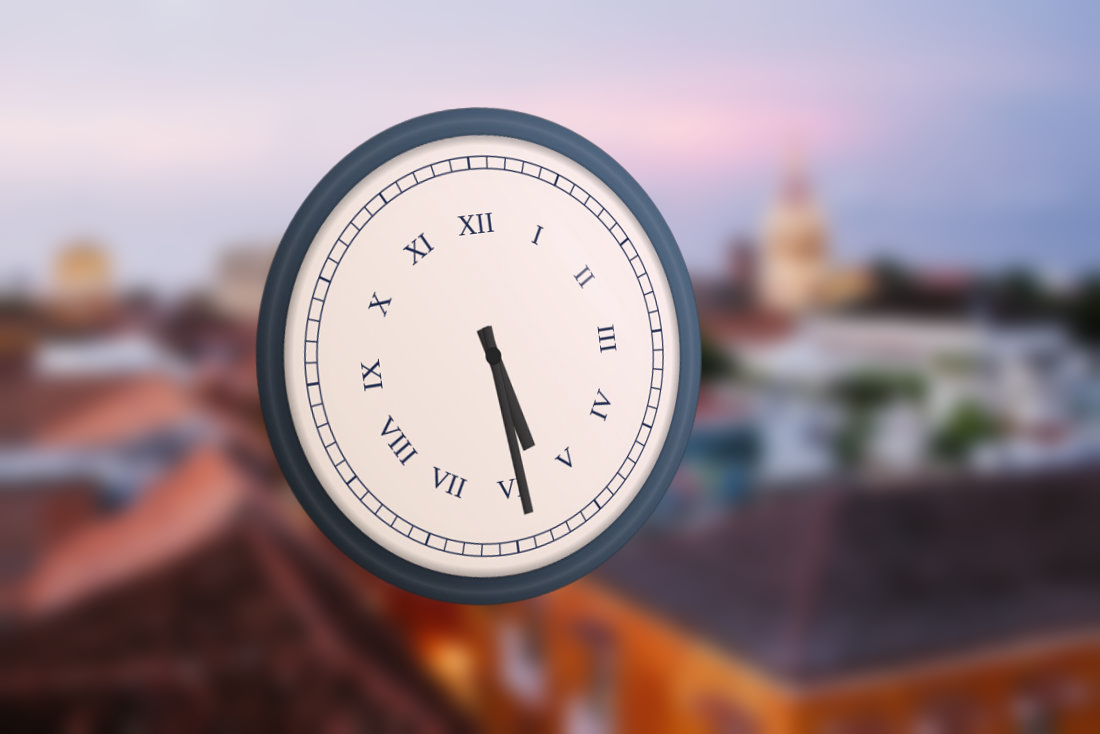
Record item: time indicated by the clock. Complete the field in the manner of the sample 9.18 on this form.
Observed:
5.29
